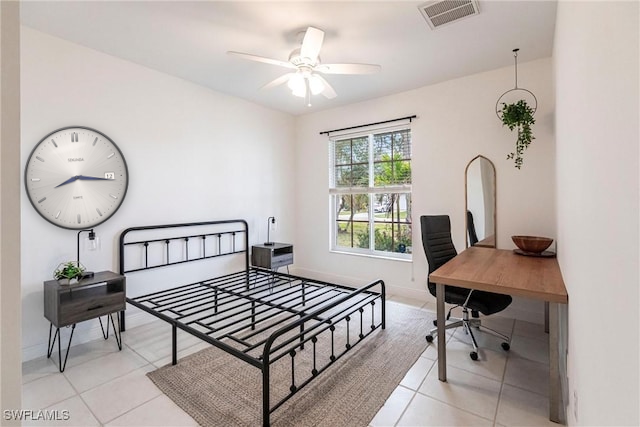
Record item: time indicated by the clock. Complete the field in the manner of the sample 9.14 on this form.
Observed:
8.16
